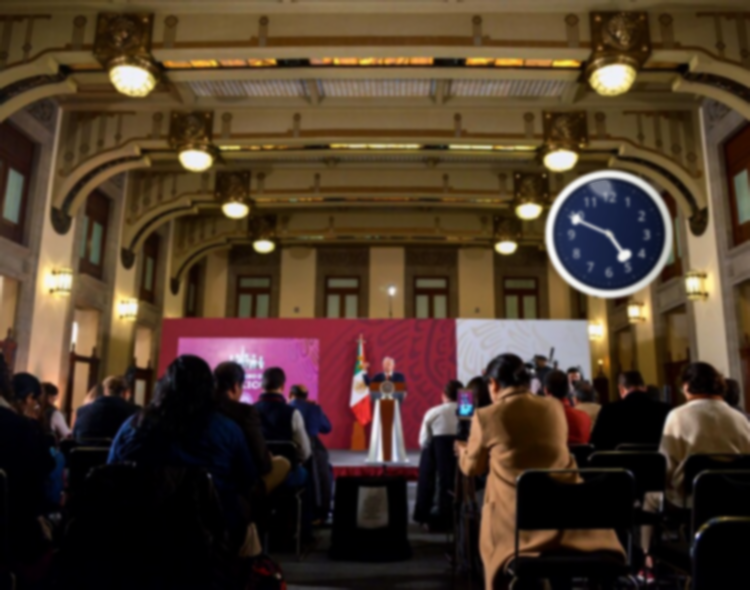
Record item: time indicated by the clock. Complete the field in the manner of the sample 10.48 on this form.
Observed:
4.49
